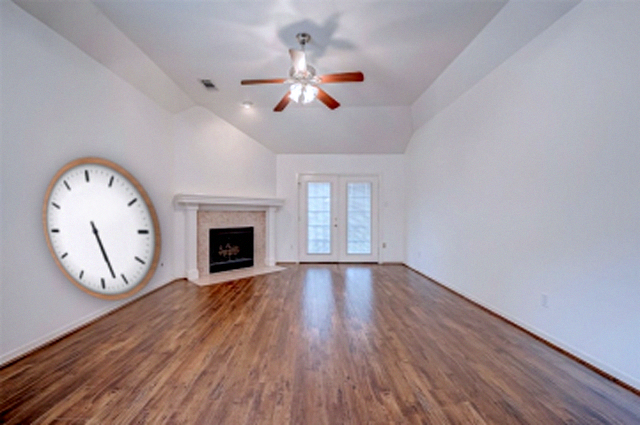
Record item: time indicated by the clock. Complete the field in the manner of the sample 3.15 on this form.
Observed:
5.27
